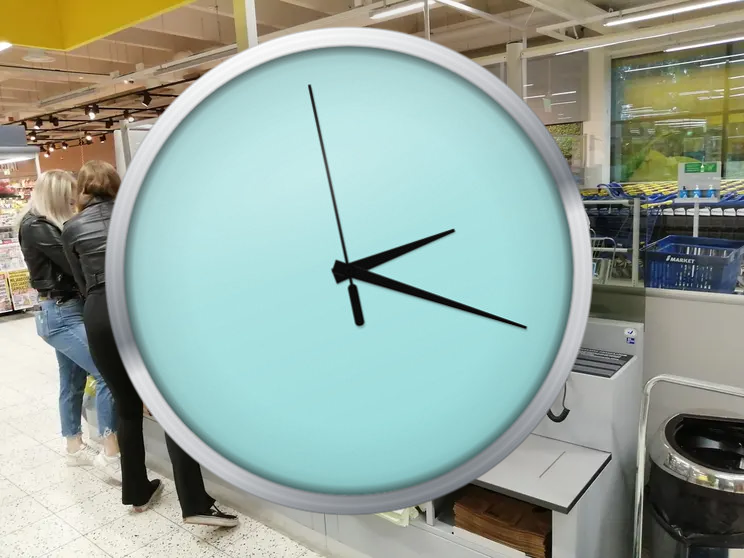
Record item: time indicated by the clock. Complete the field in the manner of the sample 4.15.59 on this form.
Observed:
2.17.58
